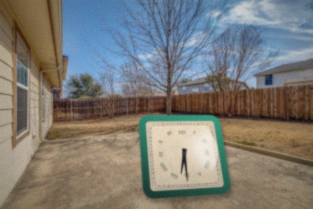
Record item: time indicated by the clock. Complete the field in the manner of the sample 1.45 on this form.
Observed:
6.30
